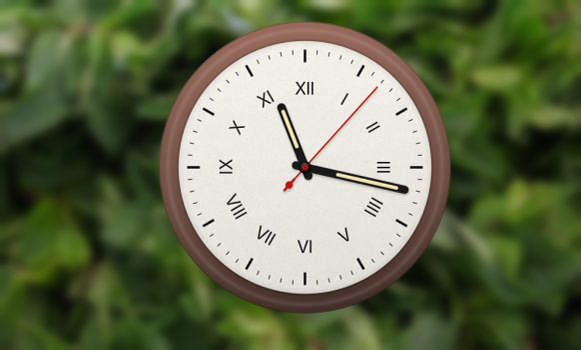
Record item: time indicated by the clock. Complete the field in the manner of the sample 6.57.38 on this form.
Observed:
11.17.07
